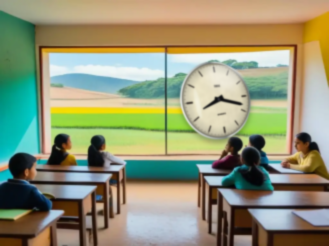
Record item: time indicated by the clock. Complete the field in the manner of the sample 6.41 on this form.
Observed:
8.18
